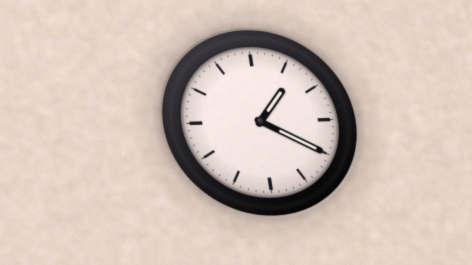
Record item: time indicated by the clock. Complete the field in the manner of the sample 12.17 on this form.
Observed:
1.20
